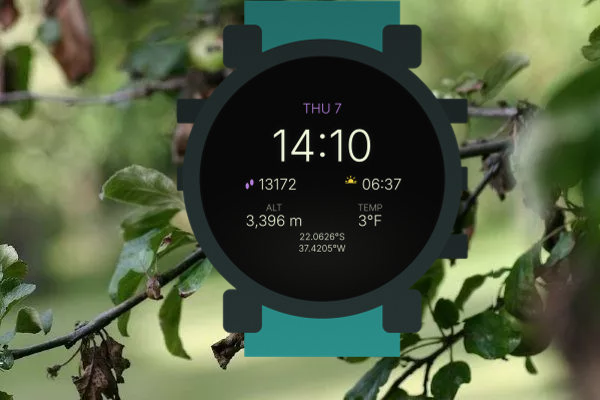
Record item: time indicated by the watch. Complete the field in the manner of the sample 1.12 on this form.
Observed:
14.10
